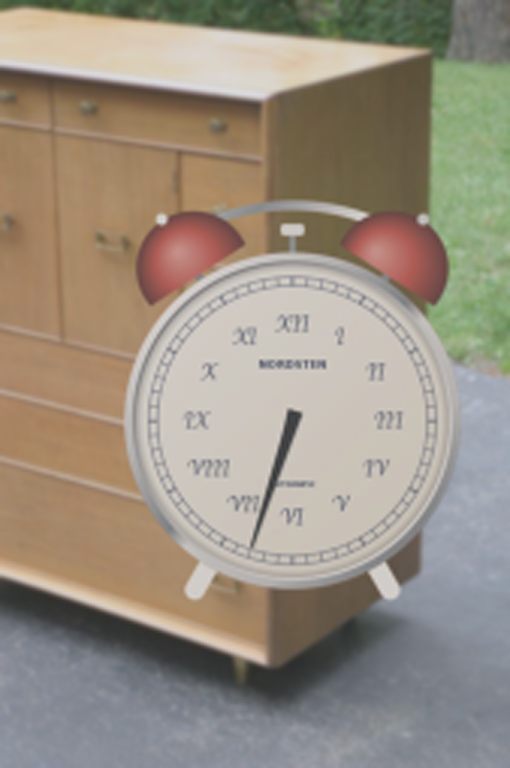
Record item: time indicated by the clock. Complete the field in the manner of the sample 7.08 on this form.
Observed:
6.33
